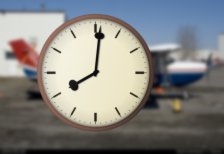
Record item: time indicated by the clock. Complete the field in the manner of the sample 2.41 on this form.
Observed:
8.01
